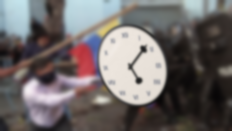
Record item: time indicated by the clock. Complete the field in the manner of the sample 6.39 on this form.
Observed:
5.08
